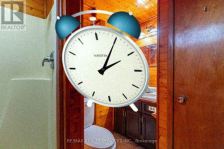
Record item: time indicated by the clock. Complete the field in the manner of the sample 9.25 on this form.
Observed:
2.05
